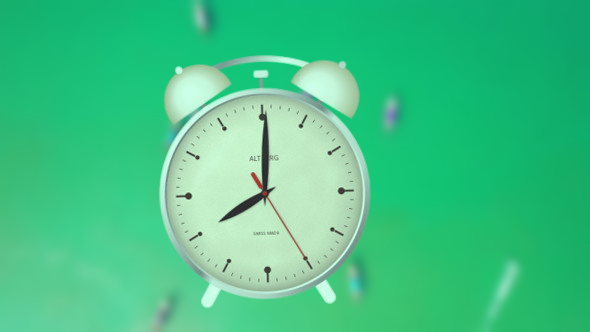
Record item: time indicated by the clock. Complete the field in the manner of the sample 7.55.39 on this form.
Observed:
8.00.25
